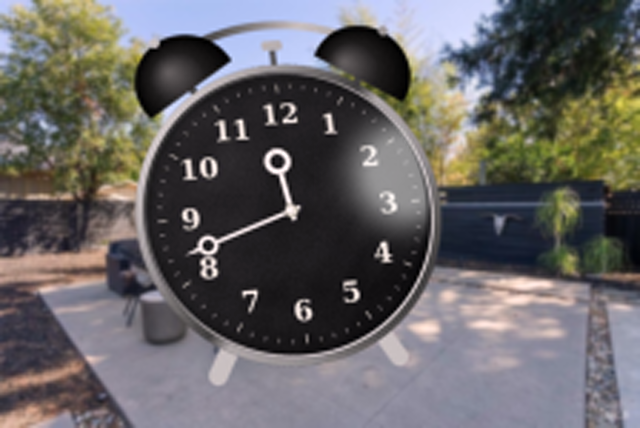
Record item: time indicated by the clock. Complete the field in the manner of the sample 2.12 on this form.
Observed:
11.42
